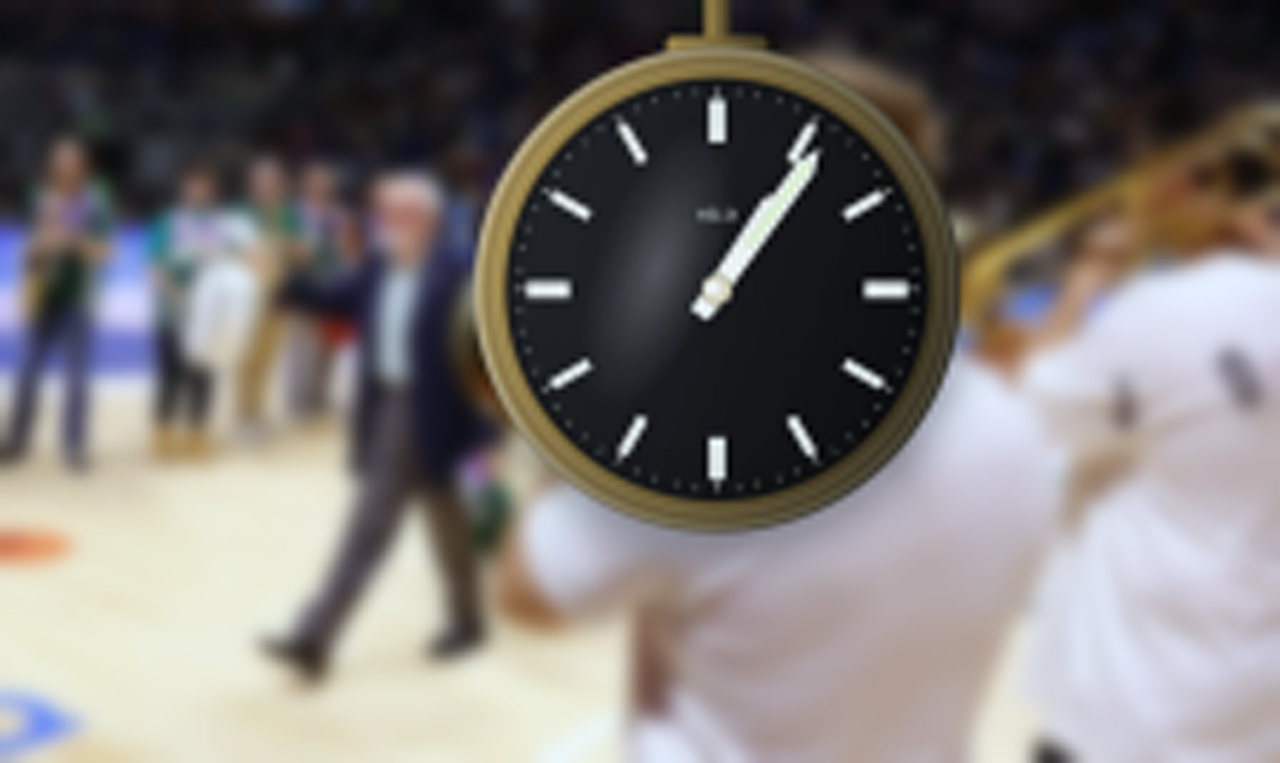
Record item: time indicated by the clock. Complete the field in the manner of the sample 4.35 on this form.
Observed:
1.06
